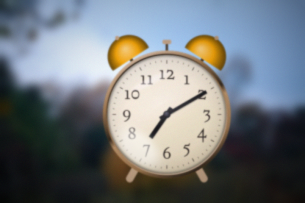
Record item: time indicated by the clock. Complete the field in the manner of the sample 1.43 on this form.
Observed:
7.10
